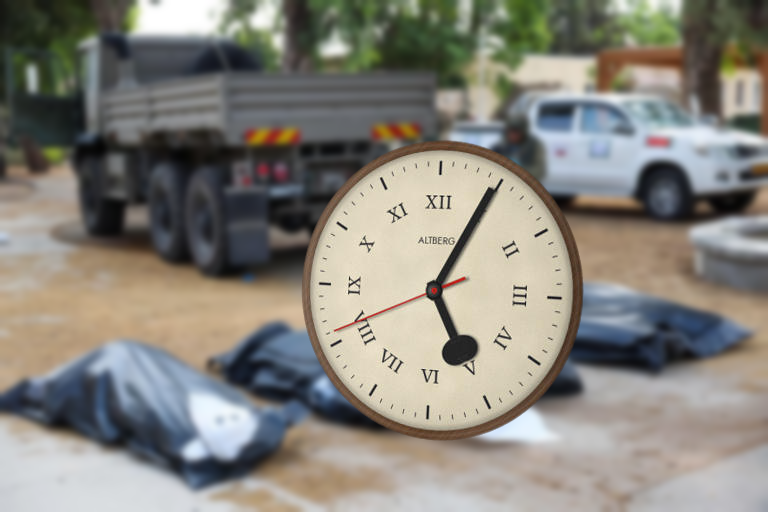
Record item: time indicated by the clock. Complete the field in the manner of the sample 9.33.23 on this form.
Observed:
5.04.41
